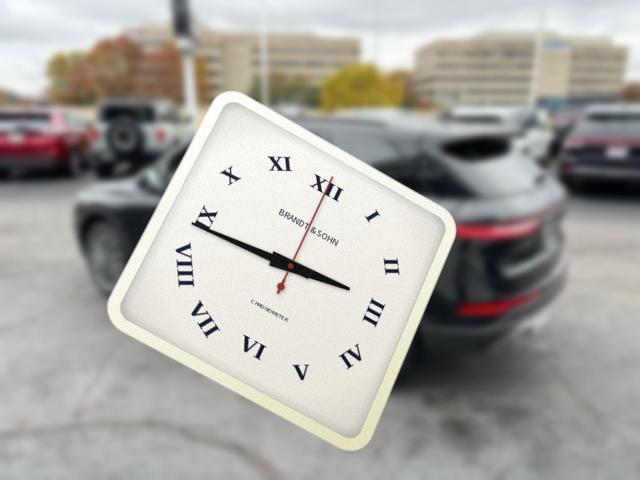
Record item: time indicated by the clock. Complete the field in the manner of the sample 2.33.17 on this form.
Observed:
2.44.00
